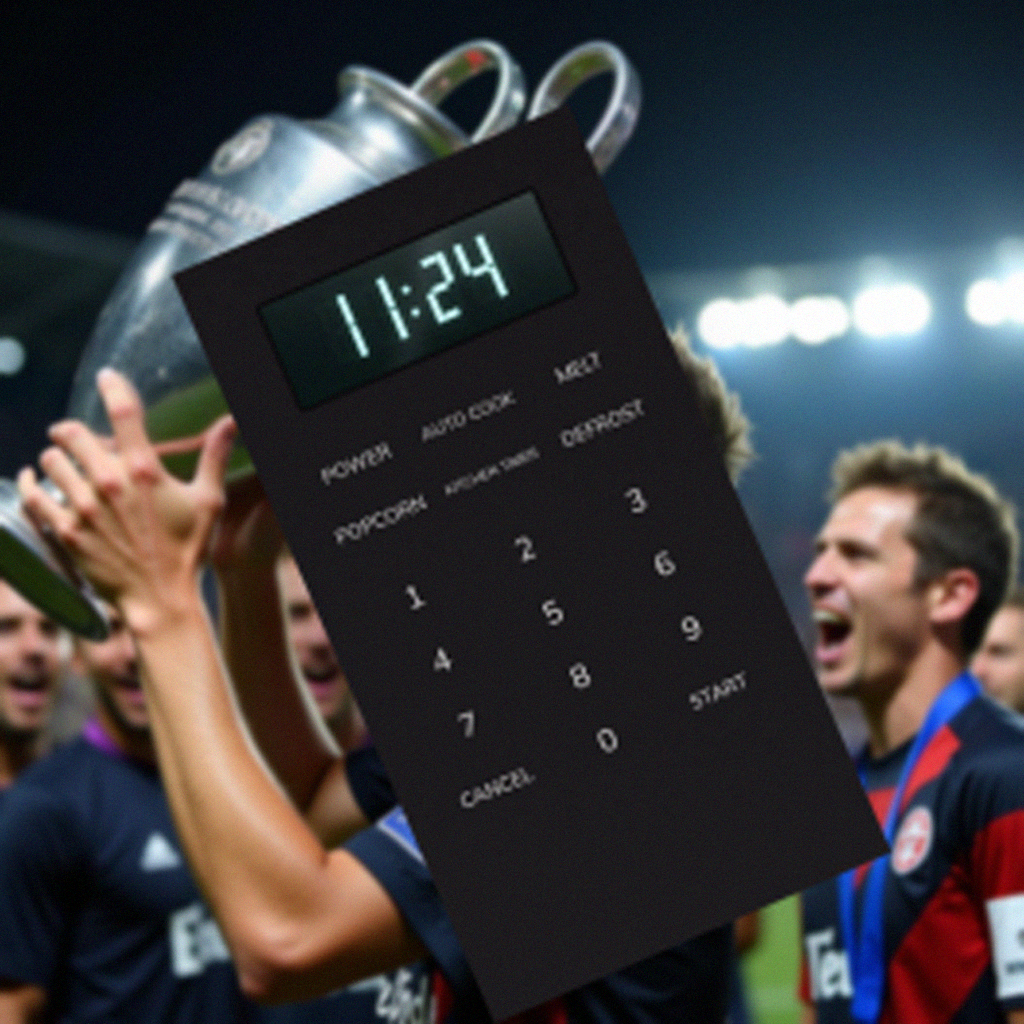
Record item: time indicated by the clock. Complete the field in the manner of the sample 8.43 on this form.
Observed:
11.24
